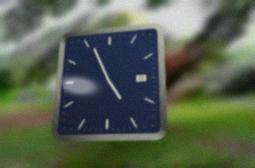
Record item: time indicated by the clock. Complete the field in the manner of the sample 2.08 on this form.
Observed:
4.56
